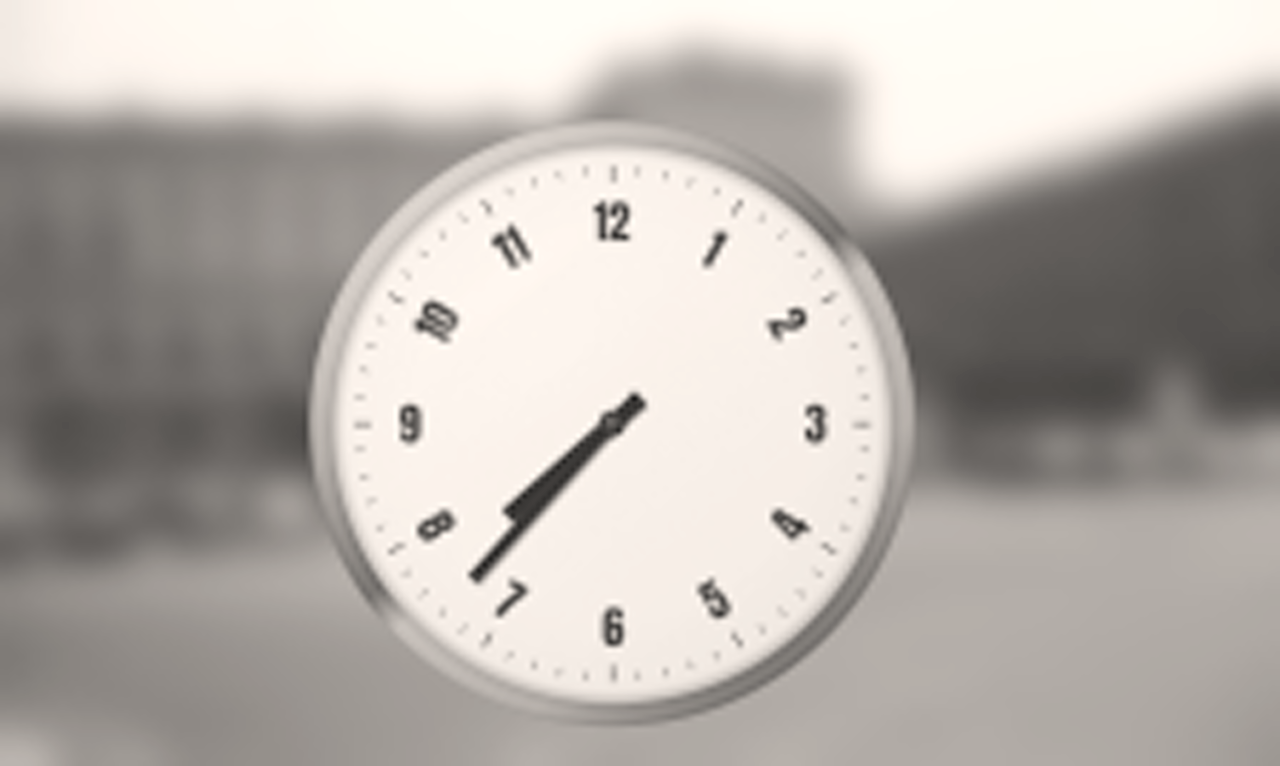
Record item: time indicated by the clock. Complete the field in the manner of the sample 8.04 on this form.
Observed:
7.37
